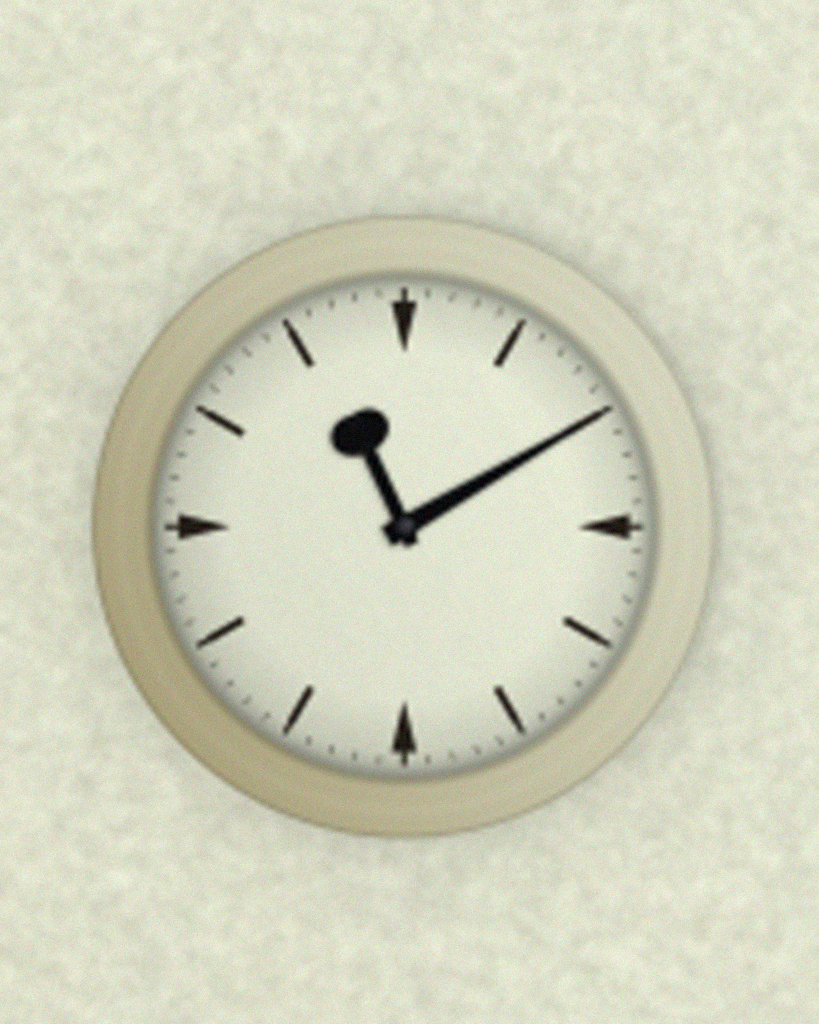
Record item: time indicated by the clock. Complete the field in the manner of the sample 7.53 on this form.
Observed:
11.10
